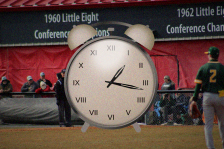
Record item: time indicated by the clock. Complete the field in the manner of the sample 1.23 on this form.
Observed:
1.17
